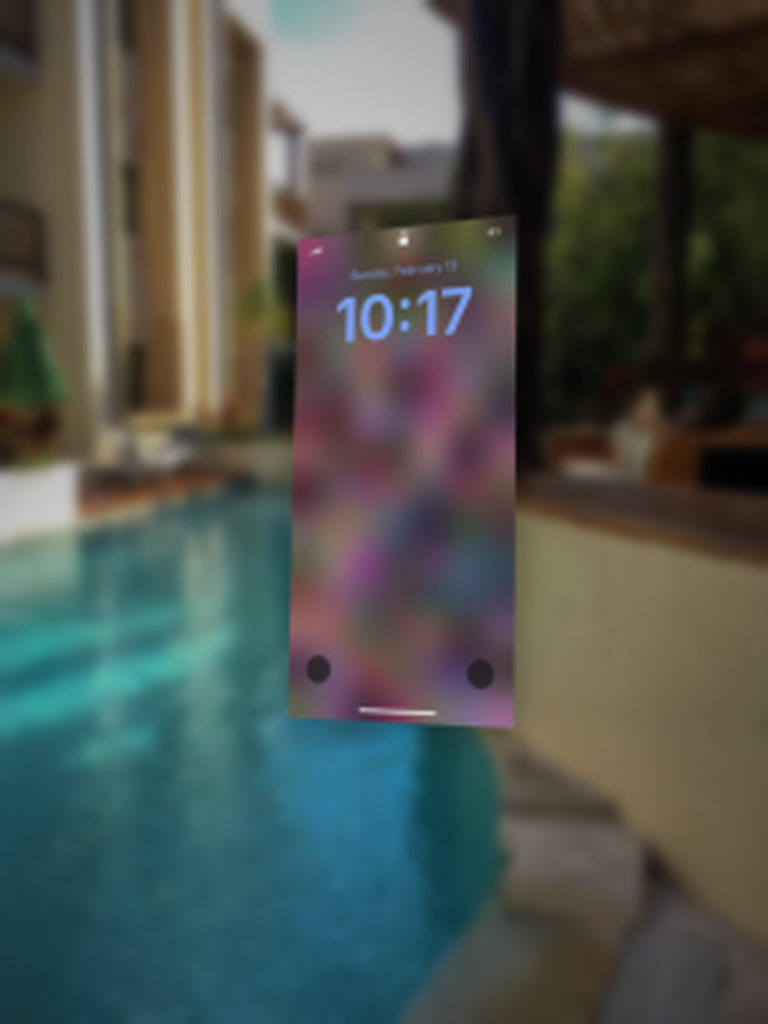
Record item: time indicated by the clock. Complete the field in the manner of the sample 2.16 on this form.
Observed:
10.17
